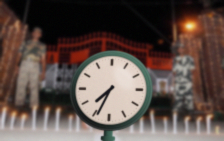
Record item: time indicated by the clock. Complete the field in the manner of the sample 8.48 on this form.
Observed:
7.34
